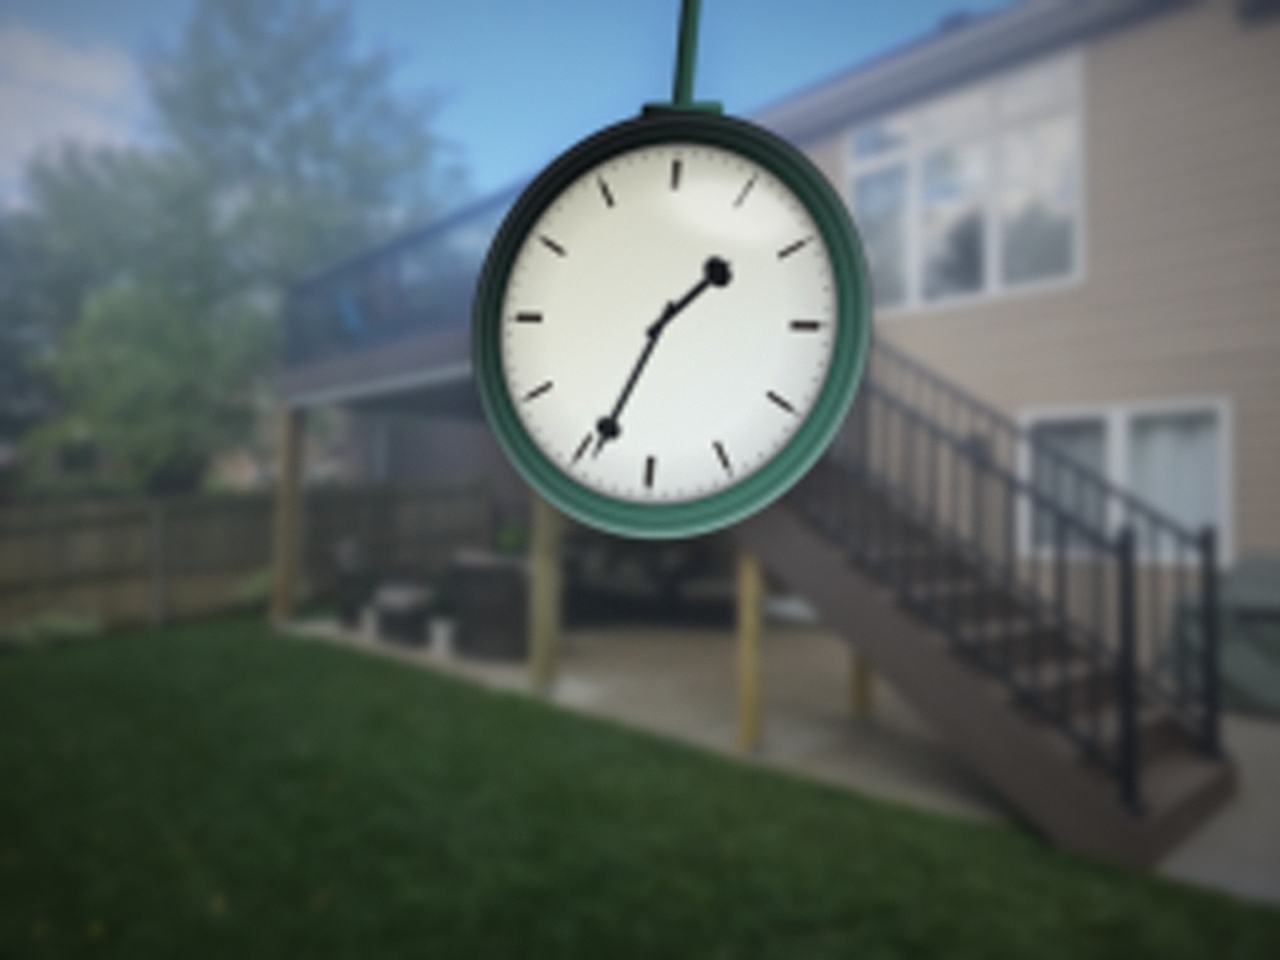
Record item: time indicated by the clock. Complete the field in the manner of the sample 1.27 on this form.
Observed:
1.34
